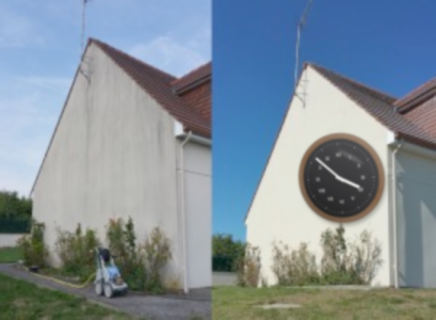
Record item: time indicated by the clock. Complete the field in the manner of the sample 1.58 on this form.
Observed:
3.52
